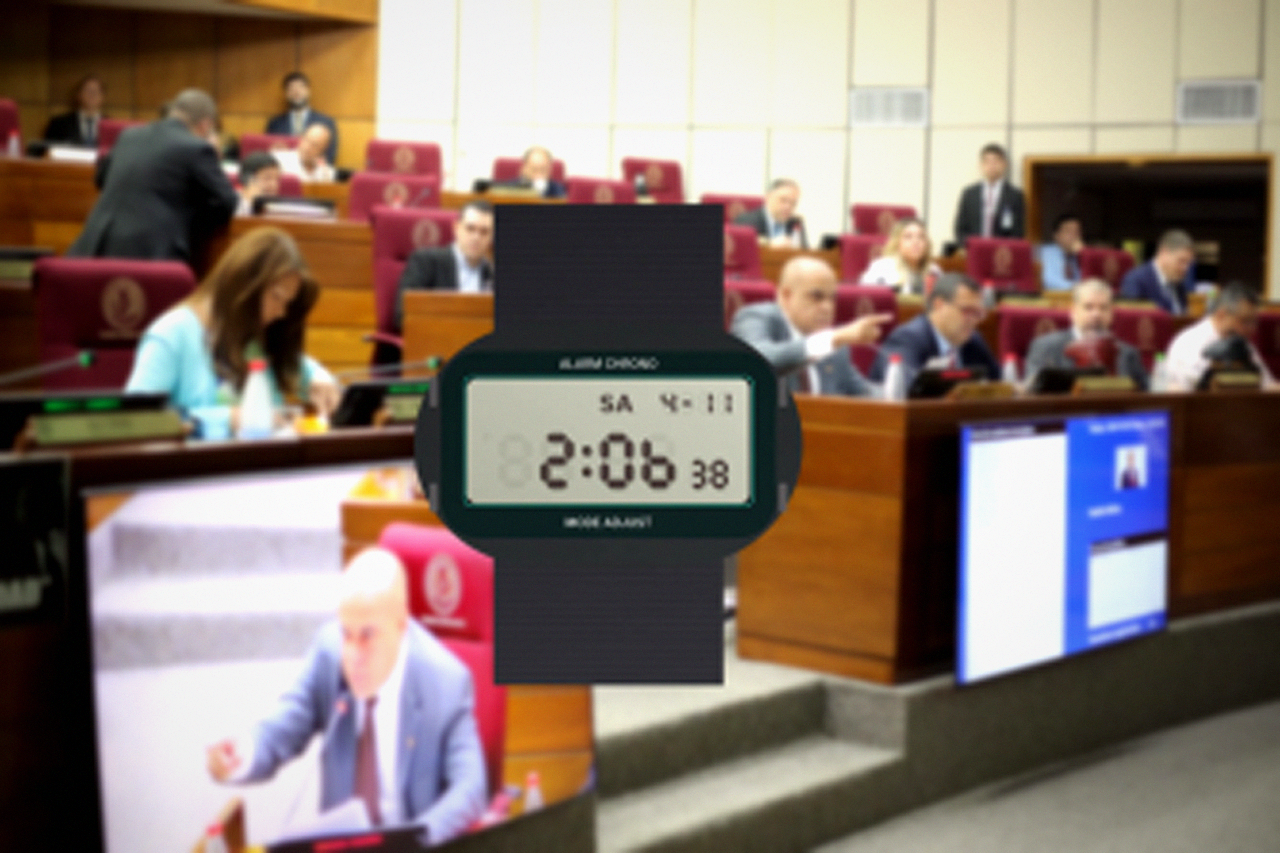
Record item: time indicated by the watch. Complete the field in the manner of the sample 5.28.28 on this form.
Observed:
2.06.38
